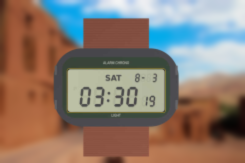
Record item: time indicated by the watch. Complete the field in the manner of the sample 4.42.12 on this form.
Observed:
3.30.19
